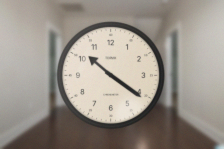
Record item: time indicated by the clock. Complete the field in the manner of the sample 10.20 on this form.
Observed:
10.21
